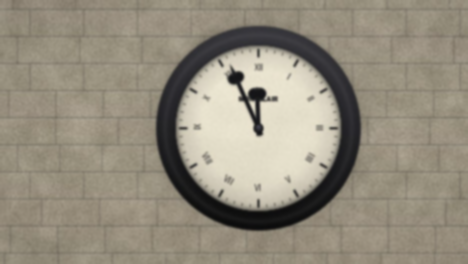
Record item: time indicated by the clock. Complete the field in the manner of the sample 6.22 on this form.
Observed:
11.56
